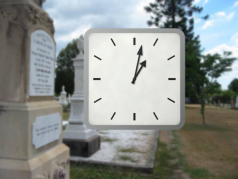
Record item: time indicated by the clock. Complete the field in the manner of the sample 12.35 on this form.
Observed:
1.02
